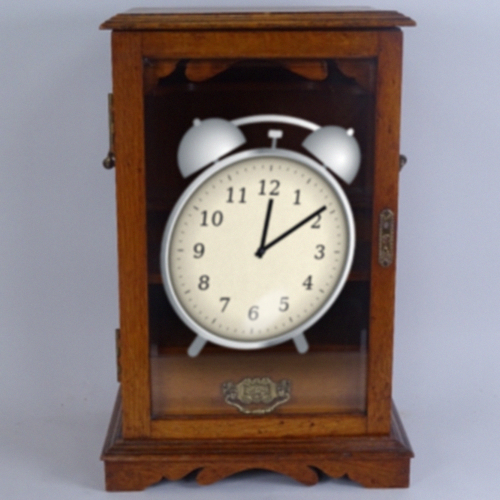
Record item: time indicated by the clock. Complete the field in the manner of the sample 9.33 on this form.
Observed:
12.09
